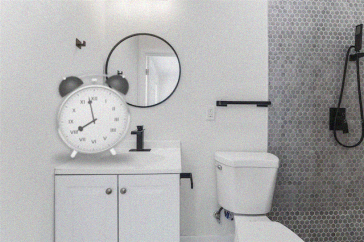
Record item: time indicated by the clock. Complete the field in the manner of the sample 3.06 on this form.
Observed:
7.58
